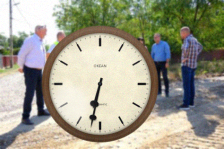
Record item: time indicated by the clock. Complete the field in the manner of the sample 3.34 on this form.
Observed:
6.32
